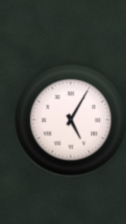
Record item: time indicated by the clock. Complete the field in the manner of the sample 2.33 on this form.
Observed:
5.05
